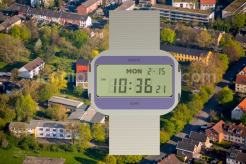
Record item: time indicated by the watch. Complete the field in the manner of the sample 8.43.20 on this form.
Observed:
10.36.21
